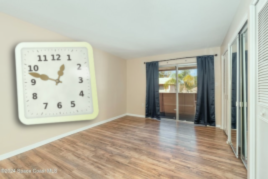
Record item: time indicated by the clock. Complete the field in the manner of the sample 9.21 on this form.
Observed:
12.48
